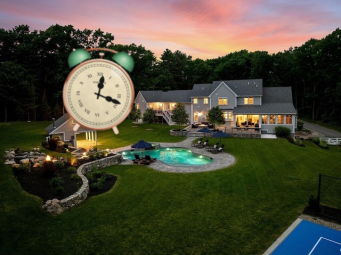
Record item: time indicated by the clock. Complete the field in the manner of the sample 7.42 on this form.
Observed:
12.18
